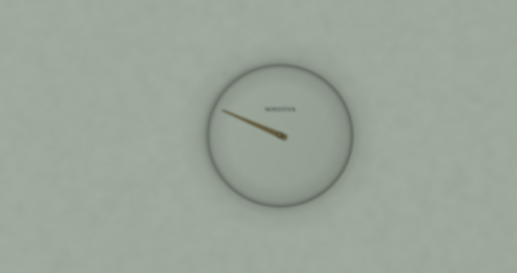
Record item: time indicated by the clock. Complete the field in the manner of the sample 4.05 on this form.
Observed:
9.49
